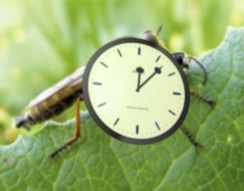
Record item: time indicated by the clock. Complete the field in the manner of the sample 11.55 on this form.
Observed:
12.07
